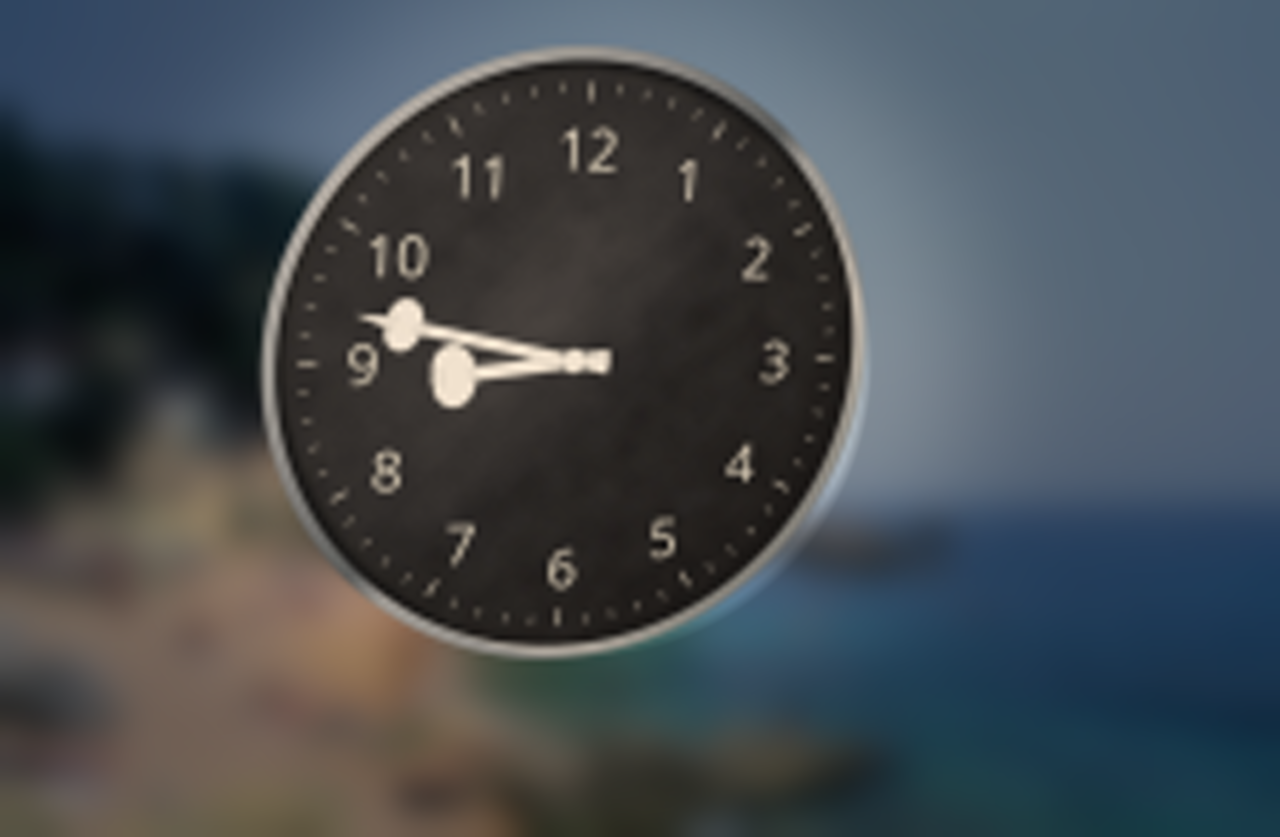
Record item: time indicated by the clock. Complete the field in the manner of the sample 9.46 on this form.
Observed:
8.47
